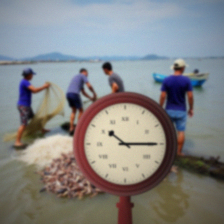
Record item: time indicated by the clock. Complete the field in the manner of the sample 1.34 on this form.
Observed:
10.15
